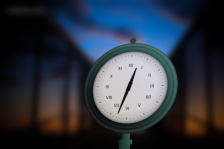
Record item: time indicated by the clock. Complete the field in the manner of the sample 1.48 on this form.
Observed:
12.33
